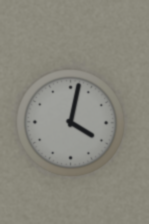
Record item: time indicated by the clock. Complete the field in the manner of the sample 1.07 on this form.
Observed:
4.02
